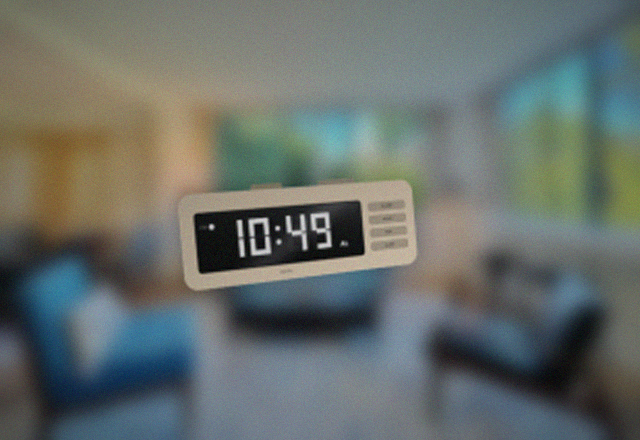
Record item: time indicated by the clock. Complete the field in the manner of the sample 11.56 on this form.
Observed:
10.49
